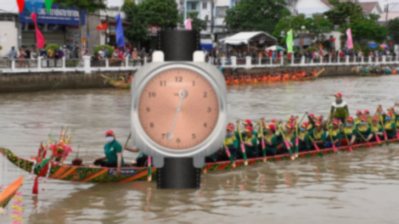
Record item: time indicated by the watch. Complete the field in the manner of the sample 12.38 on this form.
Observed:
12.33
